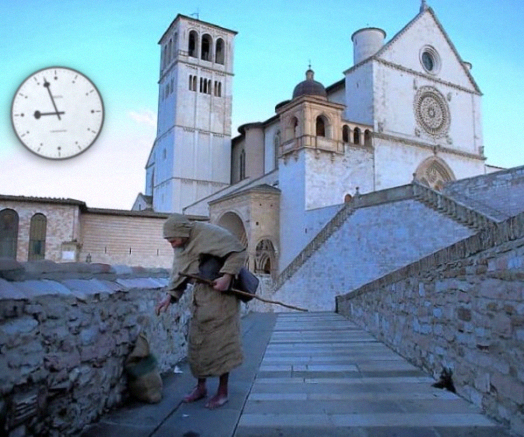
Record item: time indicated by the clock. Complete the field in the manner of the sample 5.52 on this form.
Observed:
8.57
